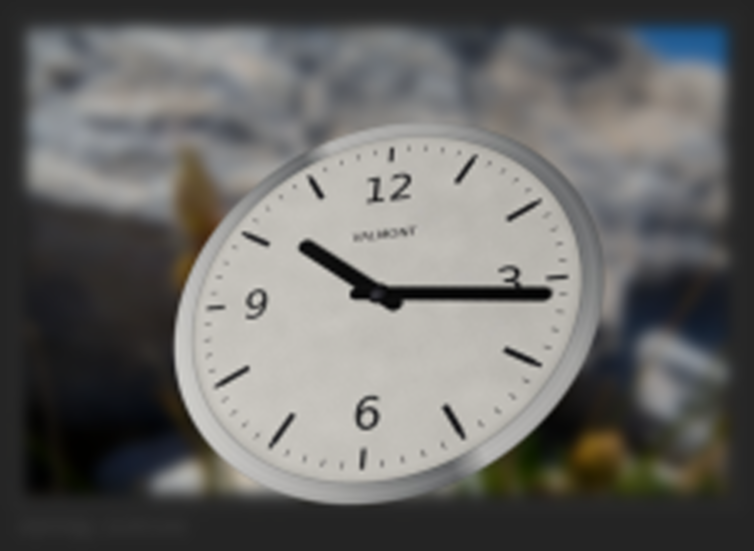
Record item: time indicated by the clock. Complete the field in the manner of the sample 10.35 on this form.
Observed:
10.16
